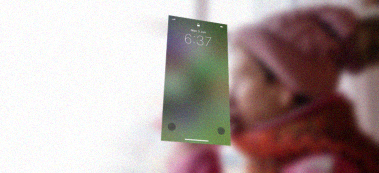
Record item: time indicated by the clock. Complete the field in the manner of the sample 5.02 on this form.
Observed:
6.37
